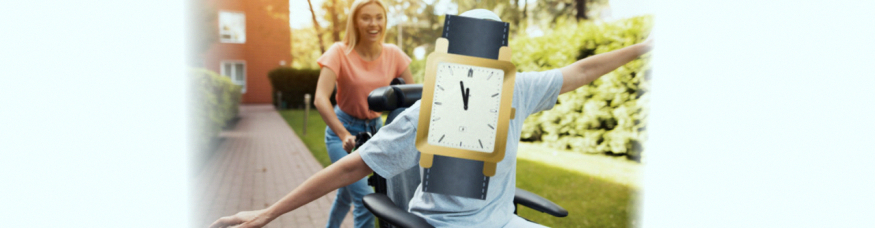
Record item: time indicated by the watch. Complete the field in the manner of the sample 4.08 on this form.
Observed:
11.57
